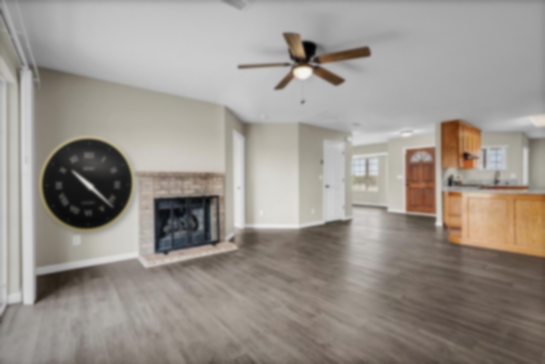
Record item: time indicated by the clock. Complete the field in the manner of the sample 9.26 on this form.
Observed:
10.22
